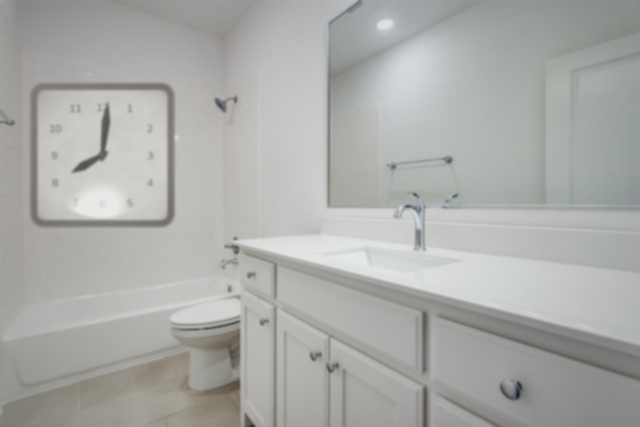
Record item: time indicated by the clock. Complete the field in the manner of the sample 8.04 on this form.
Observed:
8.01
